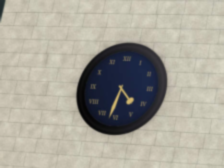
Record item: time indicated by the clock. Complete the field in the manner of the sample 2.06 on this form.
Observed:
4.32
